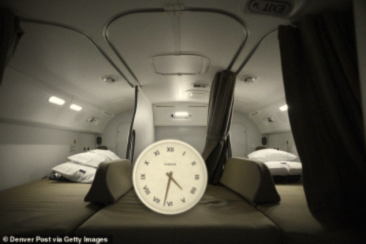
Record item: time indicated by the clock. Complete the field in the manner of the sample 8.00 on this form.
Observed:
4.32
